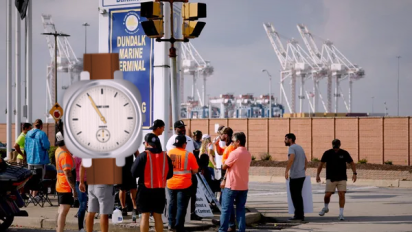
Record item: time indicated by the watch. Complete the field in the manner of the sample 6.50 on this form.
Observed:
10.55
